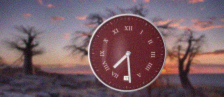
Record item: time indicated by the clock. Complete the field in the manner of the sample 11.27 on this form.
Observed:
7.29
